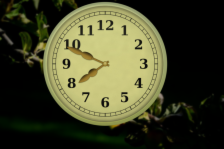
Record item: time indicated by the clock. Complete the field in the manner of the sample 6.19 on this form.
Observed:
7.49
